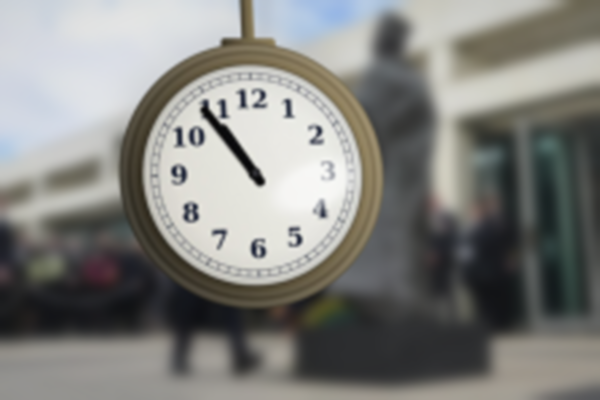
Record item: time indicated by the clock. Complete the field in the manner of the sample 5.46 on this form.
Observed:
10.54
